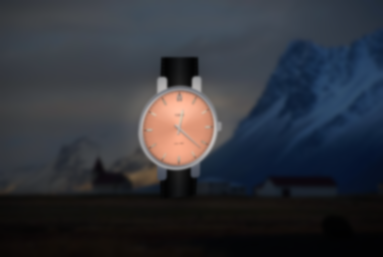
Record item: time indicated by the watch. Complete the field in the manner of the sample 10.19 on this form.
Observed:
12.22
